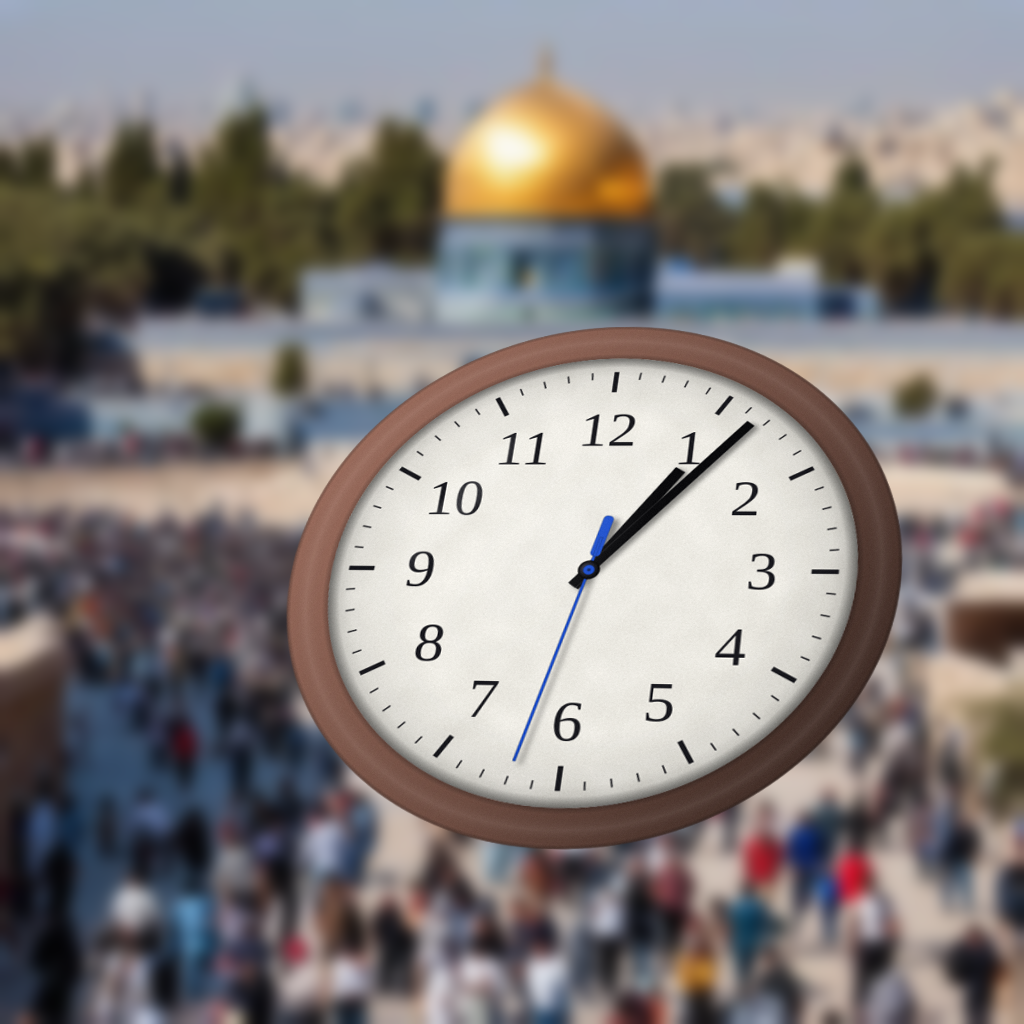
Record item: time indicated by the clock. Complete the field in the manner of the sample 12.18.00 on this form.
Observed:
1.06.32
